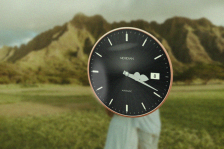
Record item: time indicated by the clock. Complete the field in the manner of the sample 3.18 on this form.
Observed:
3.19
